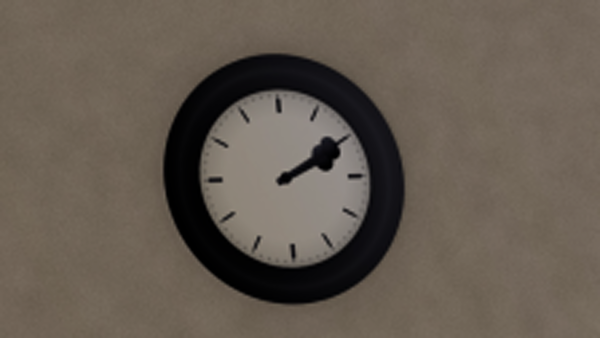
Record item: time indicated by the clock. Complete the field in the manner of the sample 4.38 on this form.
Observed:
2.10
